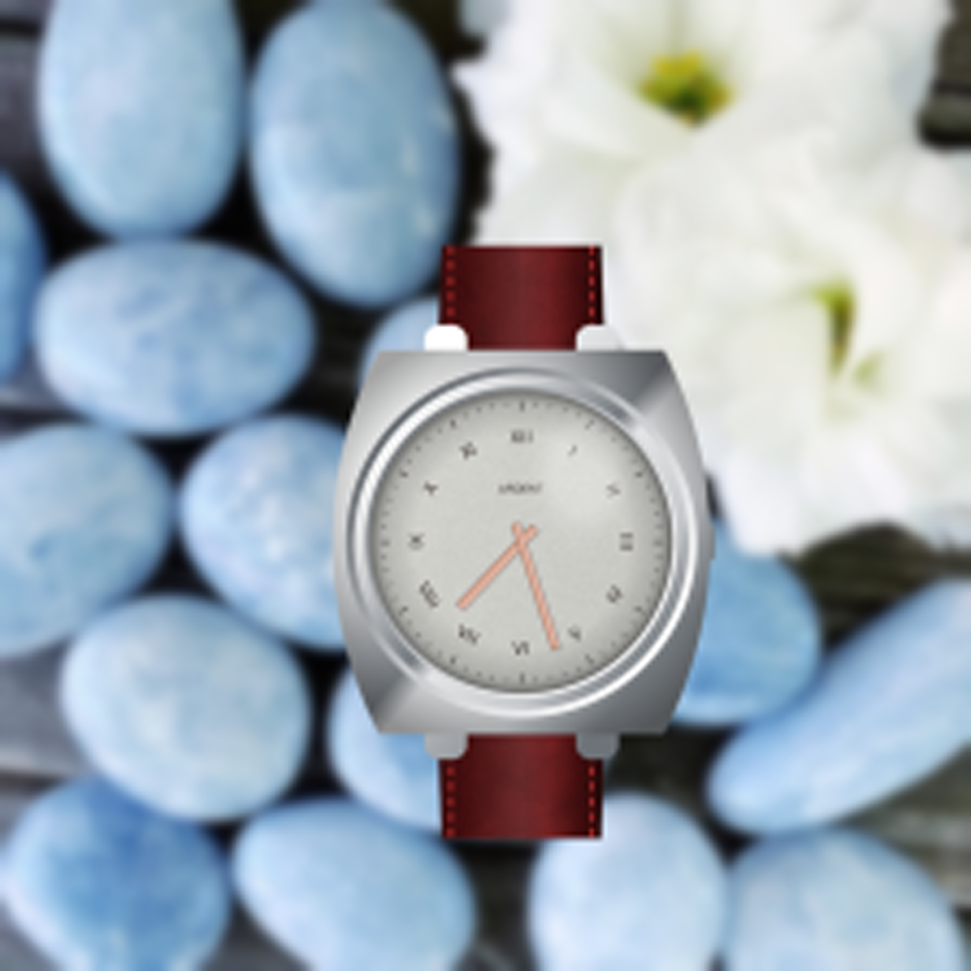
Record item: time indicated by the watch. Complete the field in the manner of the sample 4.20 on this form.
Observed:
7.27
